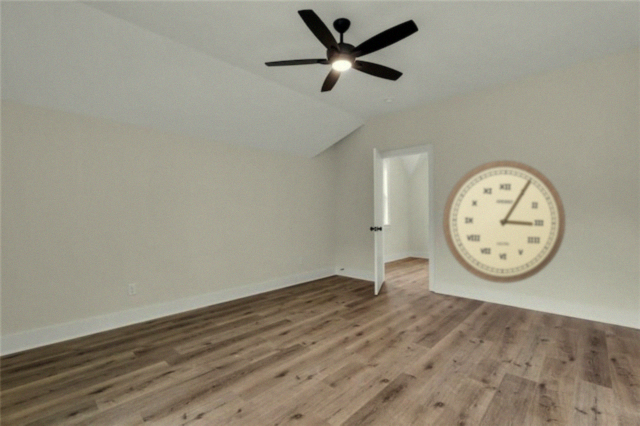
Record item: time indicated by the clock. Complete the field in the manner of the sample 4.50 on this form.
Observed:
3.05
